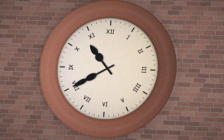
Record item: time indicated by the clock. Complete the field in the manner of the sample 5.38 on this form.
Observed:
10.40
